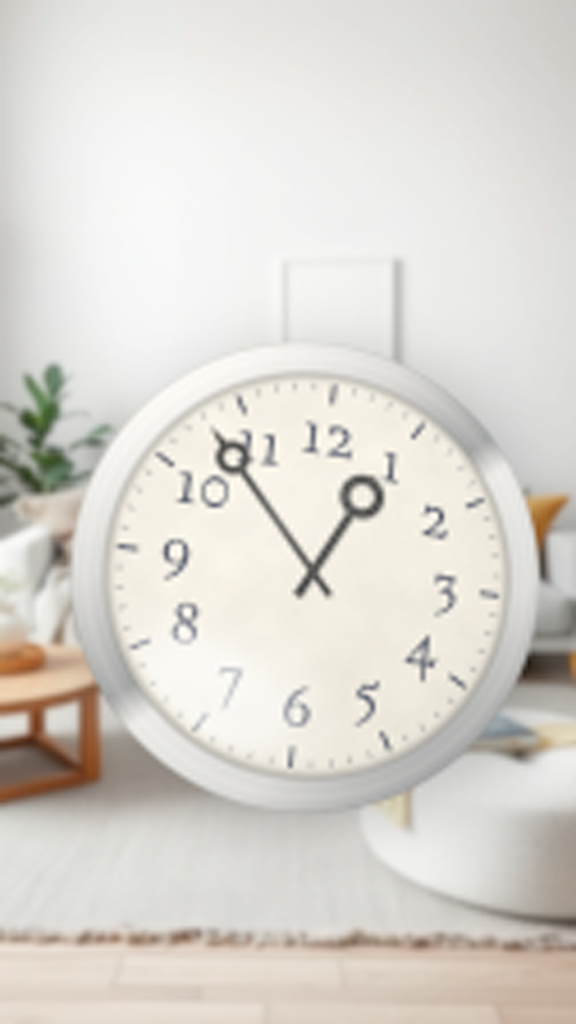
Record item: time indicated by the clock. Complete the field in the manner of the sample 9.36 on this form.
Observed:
12.53
